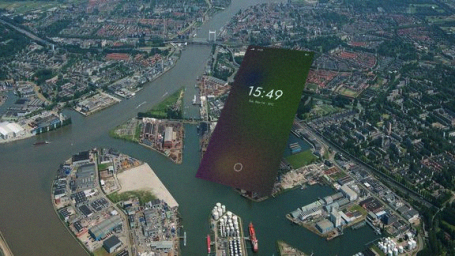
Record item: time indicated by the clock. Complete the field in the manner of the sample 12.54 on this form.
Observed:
15.49
